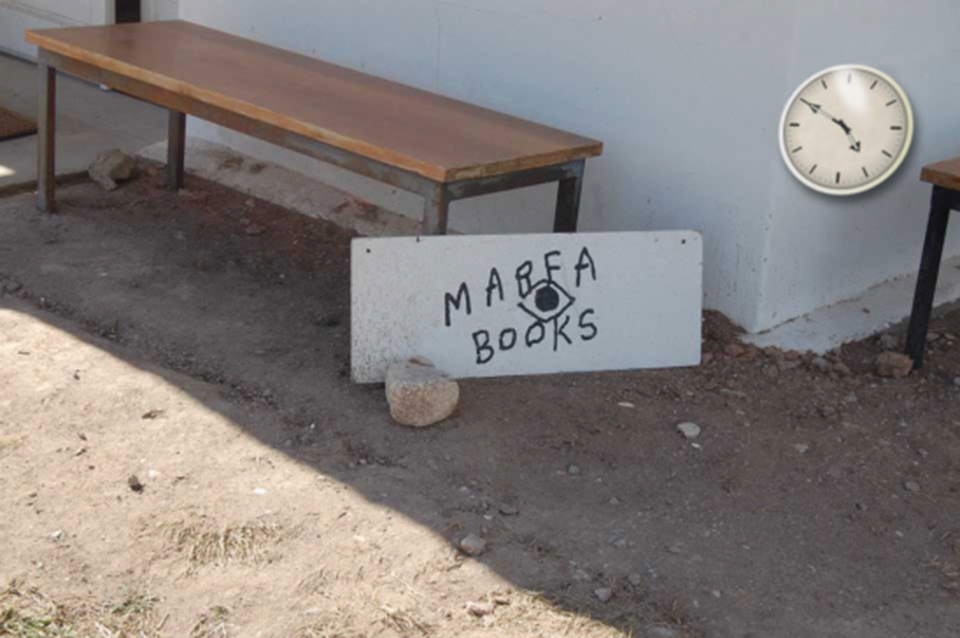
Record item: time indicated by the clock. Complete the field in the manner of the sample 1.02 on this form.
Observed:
4.50
